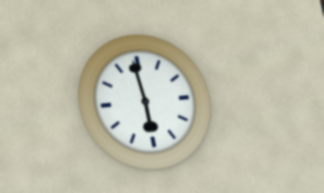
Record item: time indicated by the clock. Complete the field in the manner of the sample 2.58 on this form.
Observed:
5.59
